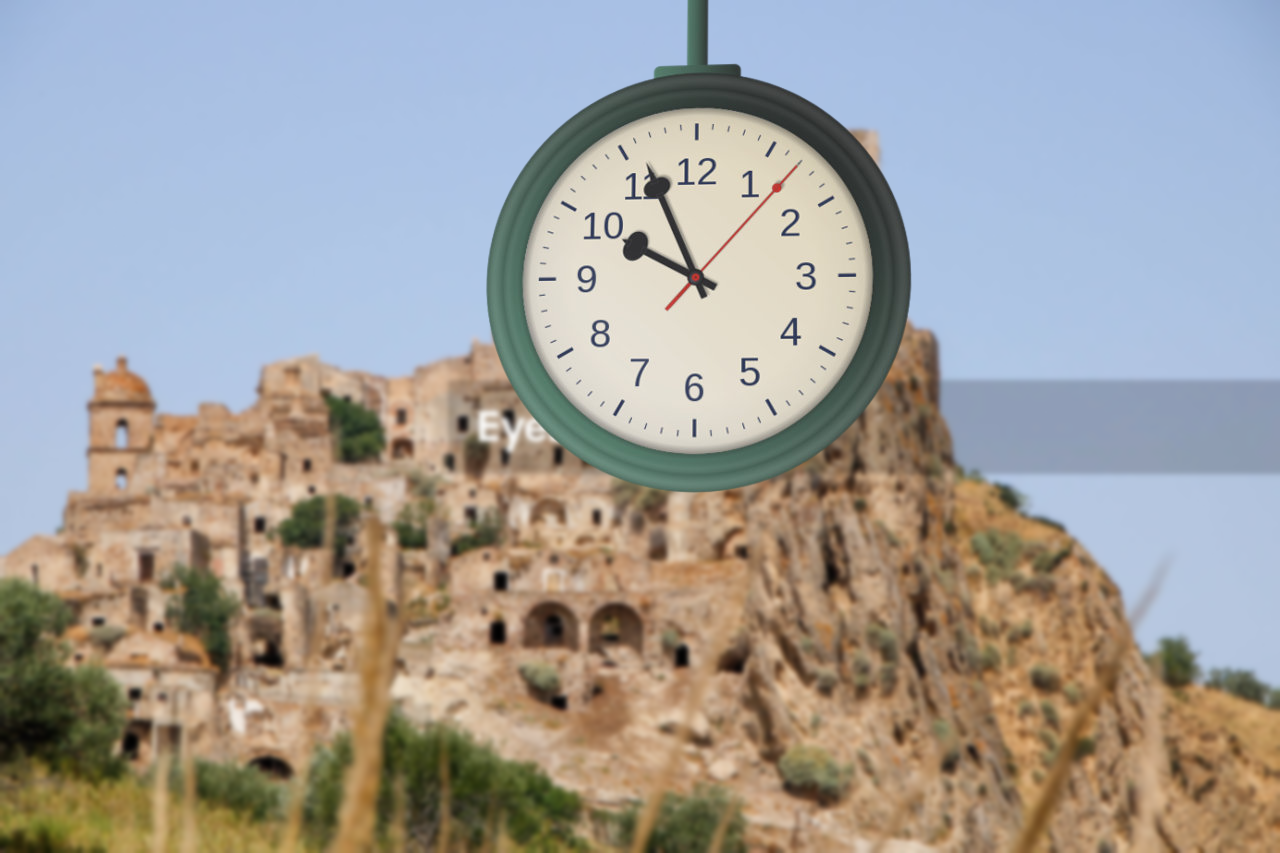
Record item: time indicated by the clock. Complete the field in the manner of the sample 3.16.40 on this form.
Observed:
9.56.07
